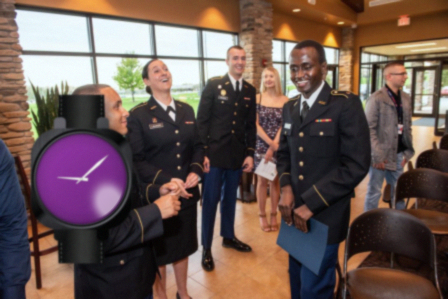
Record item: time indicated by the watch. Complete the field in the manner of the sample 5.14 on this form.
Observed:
9.08
